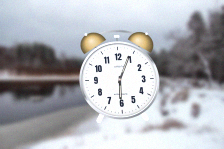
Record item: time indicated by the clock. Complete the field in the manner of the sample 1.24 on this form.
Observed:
6.04
